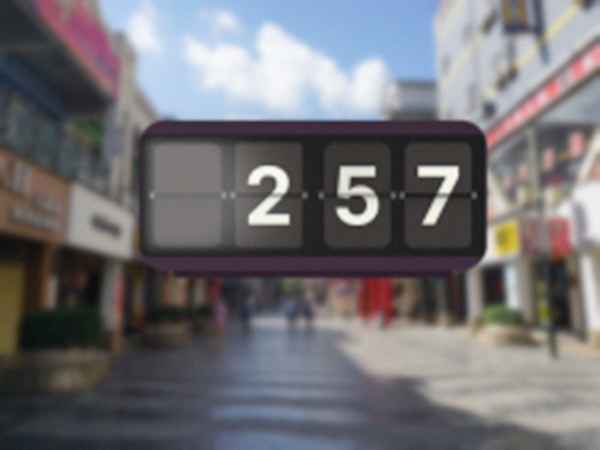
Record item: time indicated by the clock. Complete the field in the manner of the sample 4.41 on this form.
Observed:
2.57
